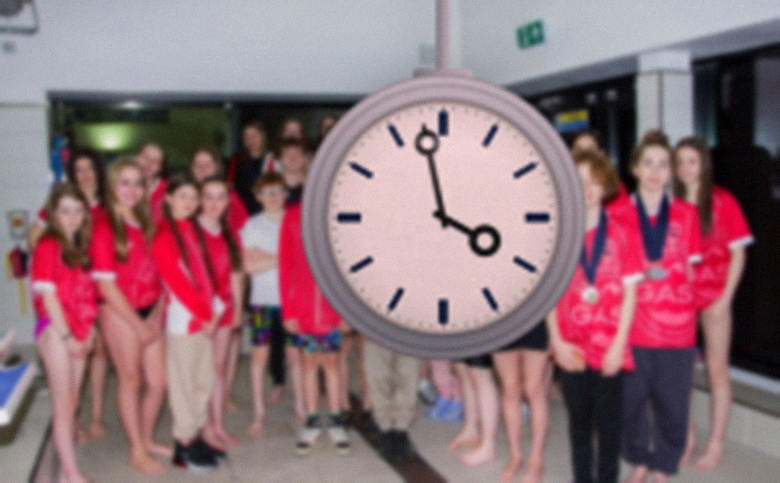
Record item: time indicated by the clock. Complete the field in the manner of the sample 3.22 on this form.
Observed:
3.58
